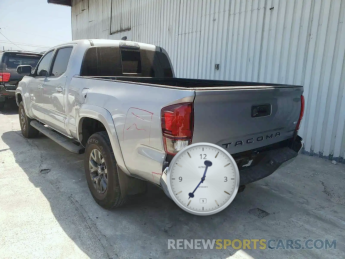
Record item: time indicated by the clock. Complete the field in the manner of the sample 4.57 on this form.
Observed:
12.36
